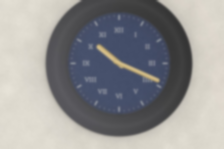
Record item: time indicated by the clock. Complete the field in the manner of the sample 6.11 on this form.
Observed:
10.19
